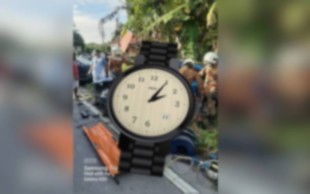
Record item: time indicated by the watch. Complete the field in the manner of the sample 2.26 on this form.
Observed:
2.05
